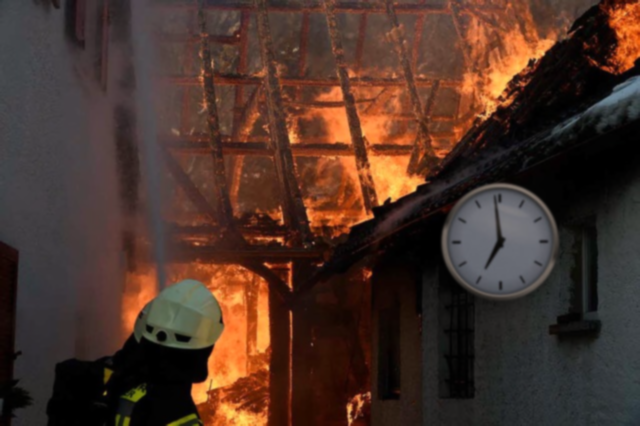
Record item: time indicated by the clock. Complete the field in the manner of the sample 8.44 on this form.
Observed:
6.59
